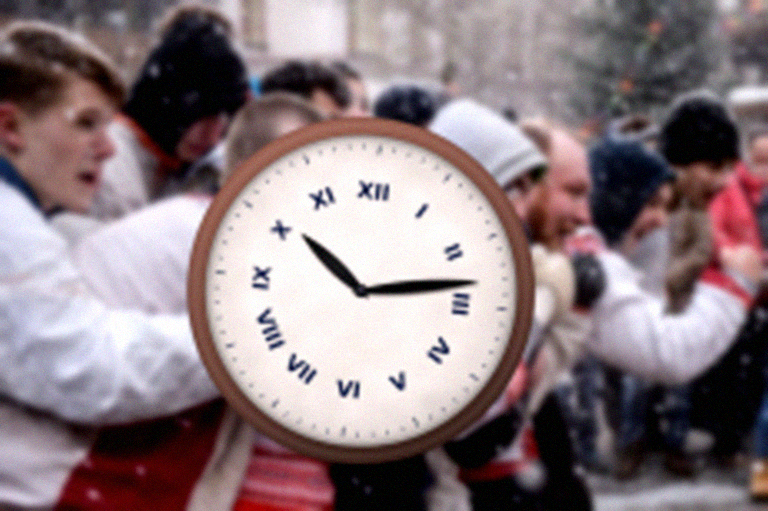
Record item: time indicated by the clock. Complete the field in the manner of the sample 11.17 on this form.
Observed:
10.13
